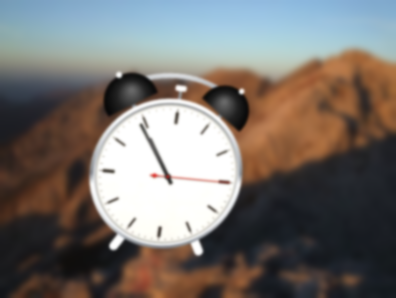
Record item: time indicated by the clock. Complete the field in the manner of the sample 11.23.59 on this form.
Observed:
10.54.15
